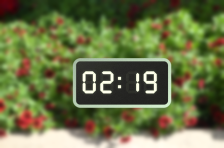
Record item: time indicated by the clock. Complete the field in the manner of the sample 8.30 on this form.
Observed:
2.19
